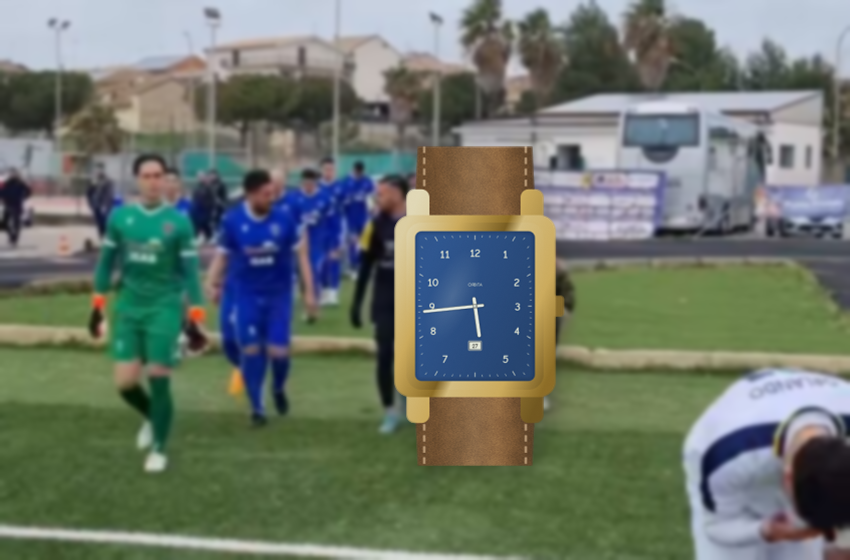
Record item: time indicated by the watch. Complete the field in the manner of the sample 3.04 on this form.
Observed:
5.44
